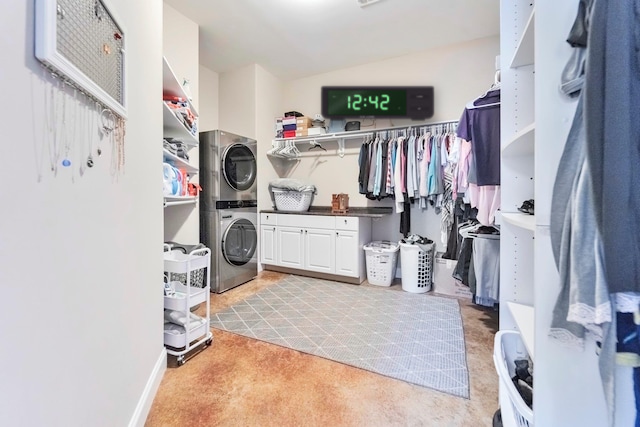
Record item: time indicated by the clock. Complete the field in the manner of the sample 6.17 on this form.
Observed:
12.42
